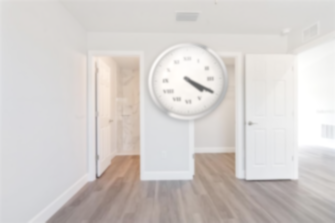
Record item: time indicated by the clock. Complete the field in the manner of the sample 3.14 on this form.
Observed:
4.20
